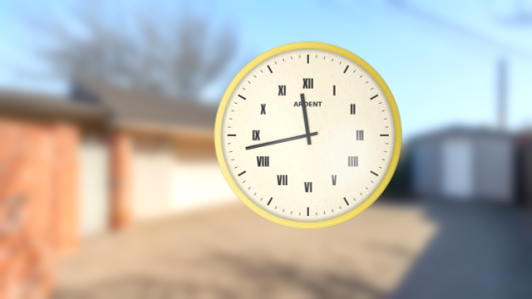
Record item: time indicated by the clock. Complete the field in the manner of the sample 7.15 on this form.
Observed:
11.43
